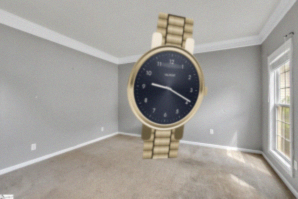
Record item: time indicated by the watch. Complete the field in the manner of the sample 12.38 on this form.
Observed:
9.19
